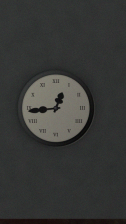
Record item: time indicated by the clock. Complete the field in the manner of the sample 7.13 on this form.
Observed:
12.44
